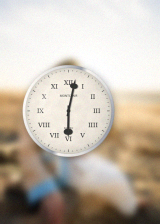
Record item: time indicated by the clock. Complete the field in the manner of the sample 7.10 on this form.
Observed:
6.02
